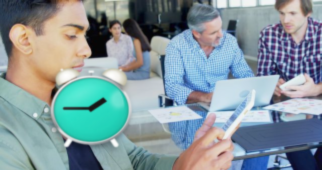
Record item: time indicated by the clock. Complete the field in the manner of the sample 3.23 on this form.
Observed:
1.45
